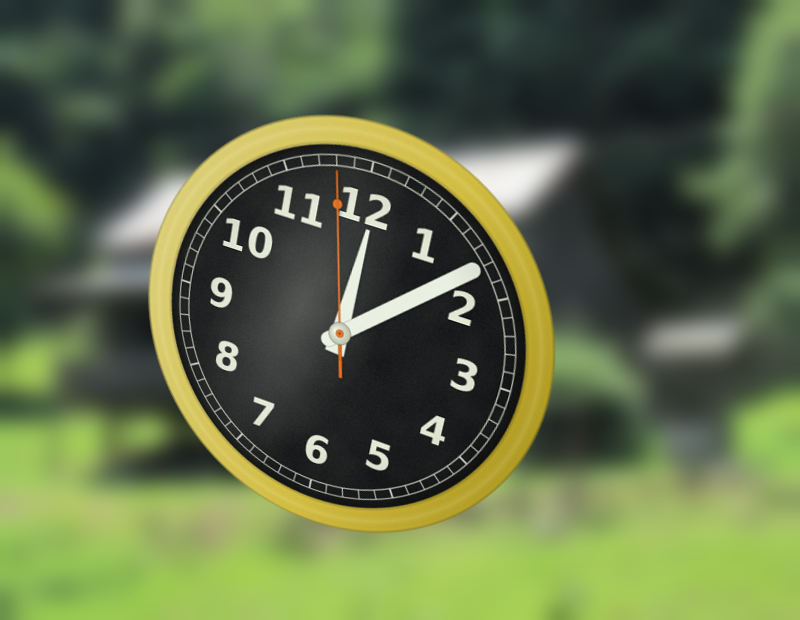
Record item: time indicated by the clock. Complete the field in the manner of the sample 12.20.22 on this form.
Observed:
12.07.58
